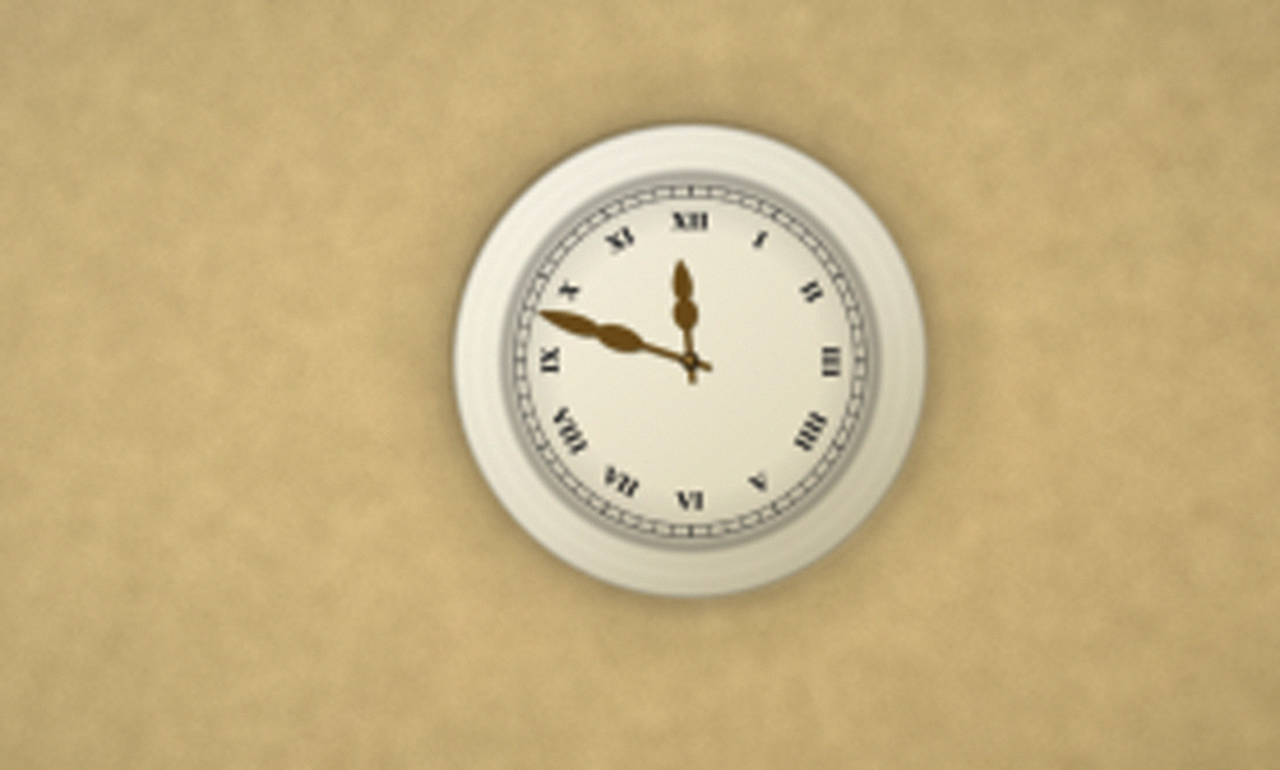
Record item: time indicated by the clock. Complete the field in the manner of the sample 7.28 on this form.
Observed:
11.48
